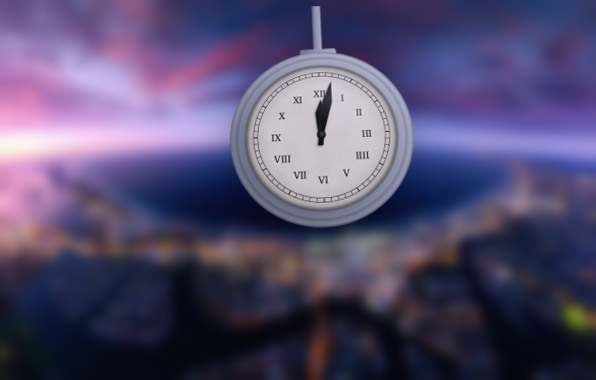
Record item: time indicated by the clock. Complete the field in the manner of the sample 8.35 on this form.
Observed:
12.02
